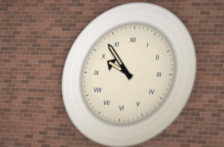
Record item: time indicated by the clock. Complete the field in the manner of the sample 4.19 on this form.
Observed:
9.53
